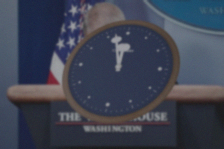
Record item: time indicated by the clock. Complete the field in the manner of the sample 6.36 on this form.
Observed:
11.57
